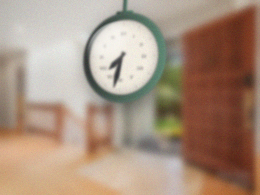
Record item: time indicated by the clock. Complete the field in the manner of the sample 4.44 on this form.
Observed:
7.32
